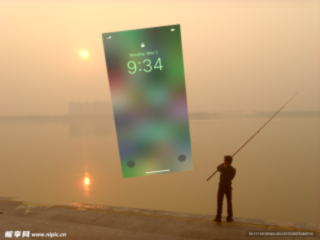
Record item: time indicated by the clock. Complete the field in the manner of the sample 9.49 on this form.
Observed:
9.34
